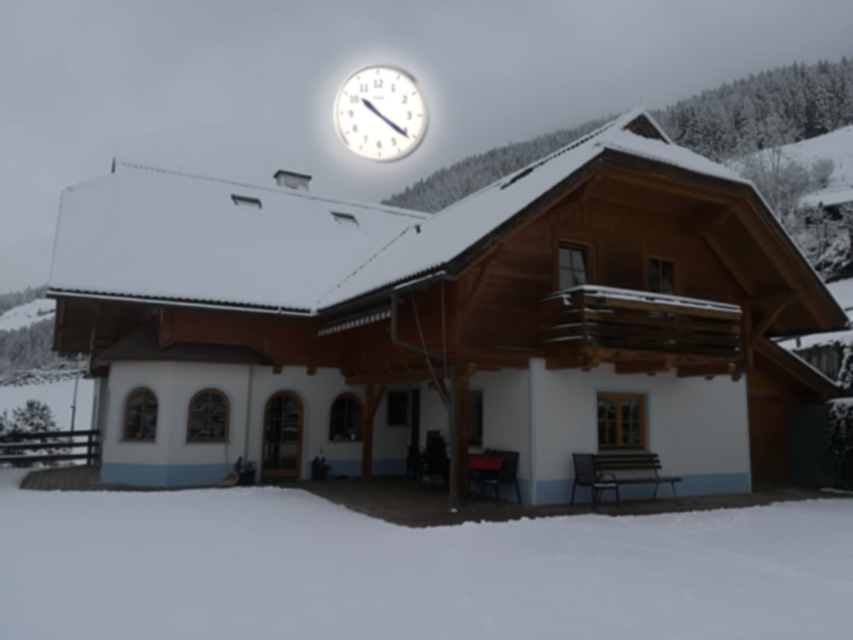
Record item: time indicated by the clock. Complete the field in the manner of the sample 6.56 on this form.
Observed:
10.21
